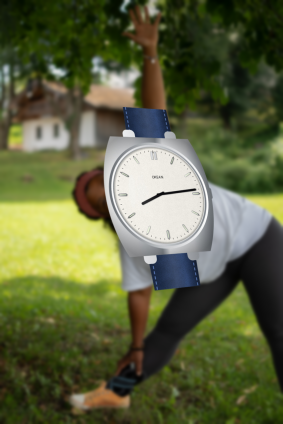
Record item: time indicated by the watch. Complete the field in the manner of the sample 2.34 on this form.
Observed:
8.14
